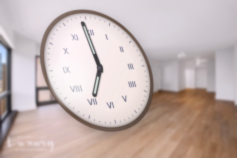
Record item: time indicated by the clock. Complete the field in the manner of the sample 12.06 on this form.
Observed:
6.59
